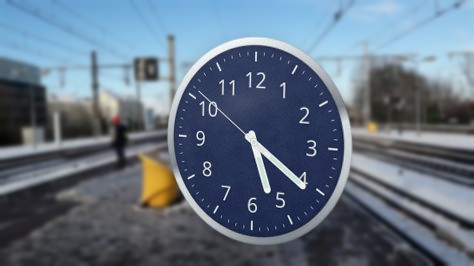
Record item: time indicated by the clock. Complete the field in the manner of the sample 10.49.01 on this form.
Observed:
5.20.51
